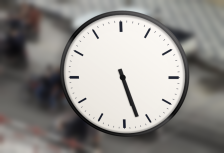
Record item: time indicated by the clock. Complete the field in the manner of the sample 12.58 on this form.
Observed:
5.27
